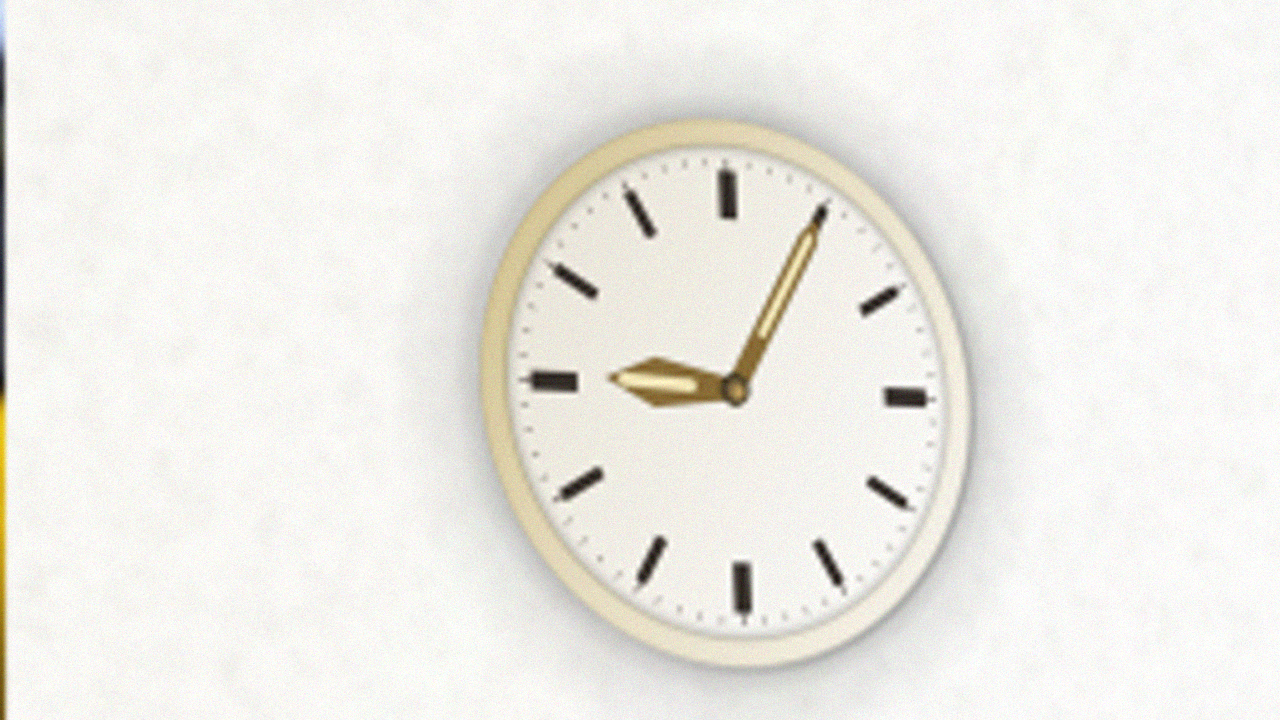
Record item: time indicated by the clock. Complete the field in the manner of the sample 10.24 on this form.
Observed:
9.05
